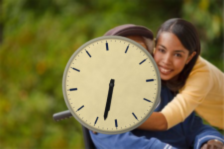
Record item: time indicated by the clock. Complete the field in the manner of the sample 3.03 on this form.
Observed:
6.33
